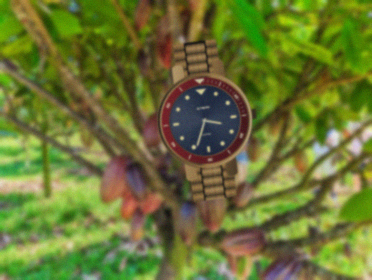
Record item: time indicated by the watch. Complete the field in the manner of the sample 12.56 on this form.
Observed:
3.34
